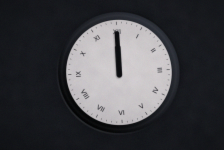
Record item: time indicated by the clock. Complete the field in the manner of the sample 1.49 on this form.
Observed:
12.00
